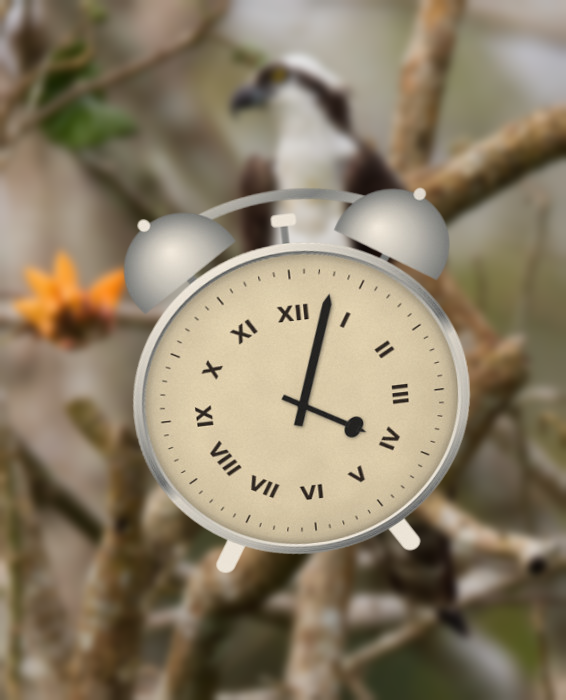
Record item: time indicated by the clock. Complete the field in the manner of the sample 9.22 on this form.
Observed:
4.03
